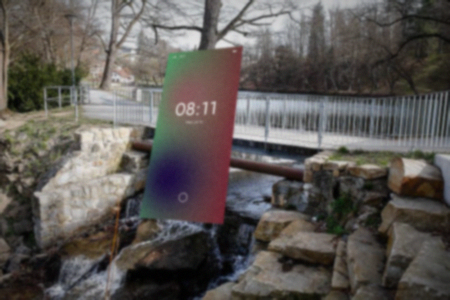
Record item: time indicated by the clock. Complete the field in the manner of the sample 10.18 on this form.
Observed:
8.11
